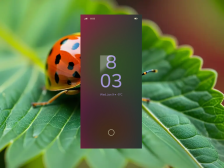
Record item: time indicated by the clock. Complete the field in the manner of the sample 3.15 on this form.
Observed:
8.03
